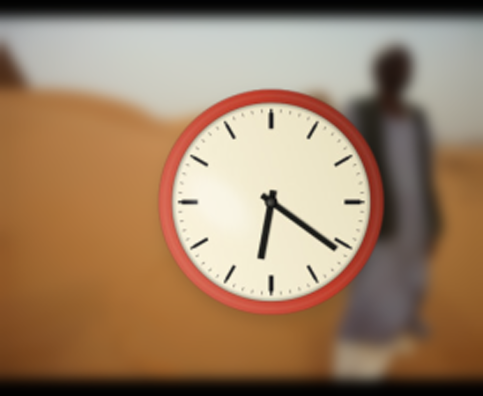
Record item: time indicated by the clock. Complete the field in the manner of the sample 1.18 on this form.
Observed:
6.21
